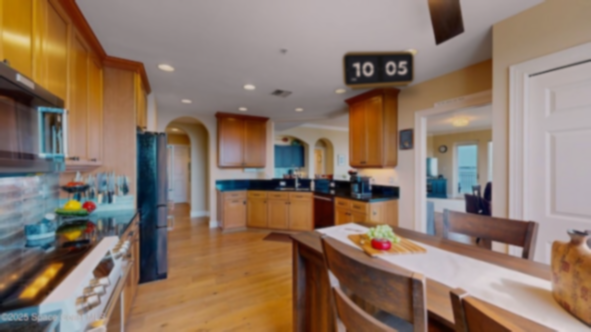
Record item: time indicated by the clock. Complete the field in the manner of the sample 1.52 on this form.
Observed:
10.05
